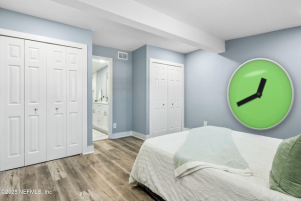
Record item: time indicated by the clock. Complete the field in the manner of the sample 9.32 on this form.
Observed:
12.41
